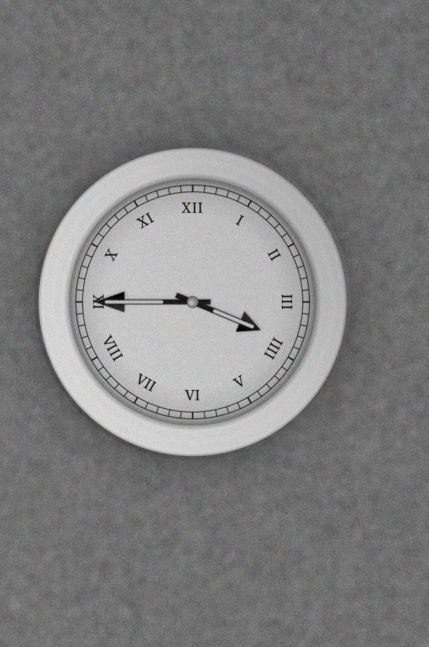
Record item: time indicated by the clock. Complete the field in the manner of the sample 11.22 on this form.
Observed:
3.45
